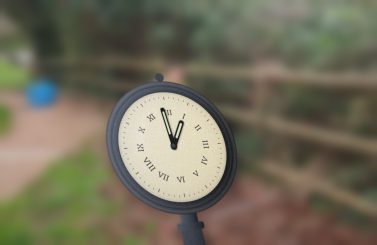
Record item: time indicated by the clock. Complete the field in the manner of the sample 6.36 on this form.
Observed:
12.59
